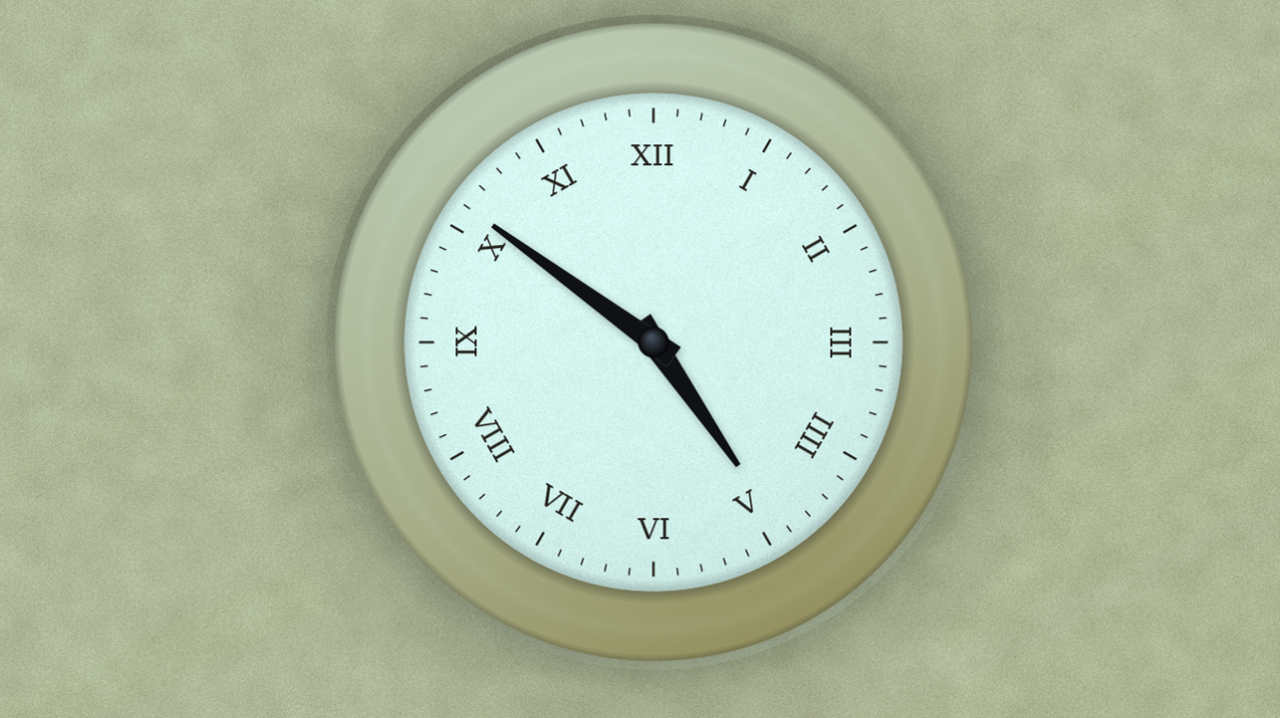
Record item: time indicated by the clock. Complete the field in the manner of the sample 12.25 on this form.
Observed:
4.51
